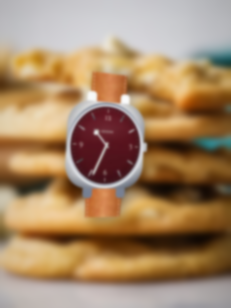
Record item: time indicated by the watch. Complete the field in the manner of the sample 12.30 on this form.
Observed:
10.34
